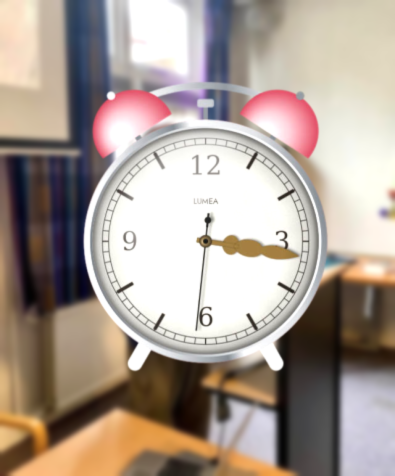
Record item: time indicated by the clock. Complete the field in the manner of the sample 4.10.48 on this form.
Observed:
3.16.31
